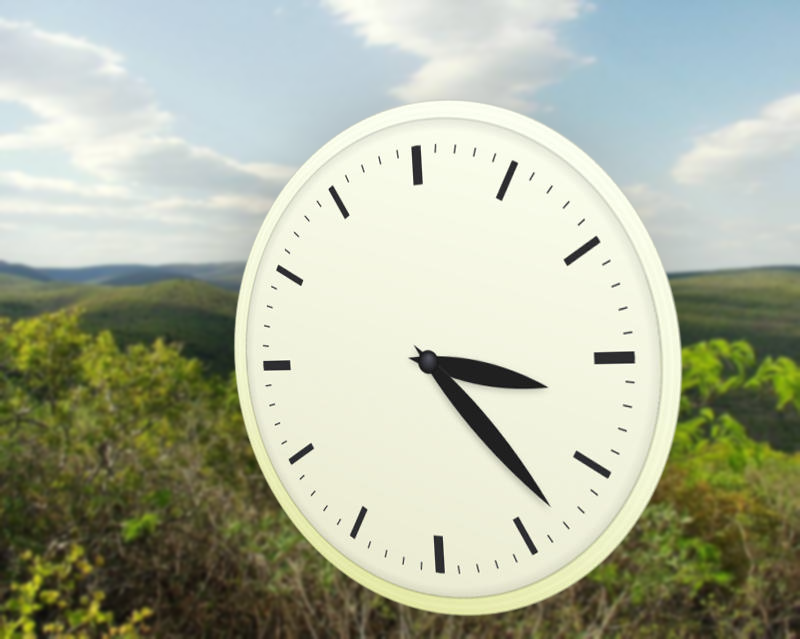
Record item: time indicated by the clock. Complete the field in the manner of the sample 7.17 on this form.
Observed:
3.23
